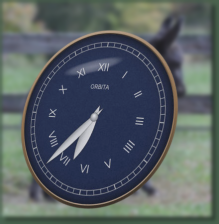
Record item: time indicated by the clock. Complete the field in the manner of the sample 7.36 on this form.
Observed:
6.37
